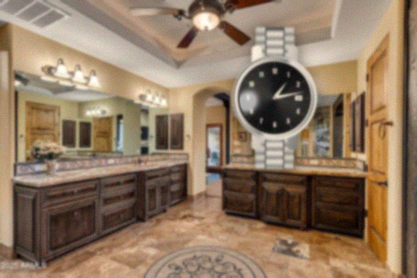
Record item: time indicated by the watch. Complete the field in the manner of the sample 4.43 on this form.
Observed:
1.13
